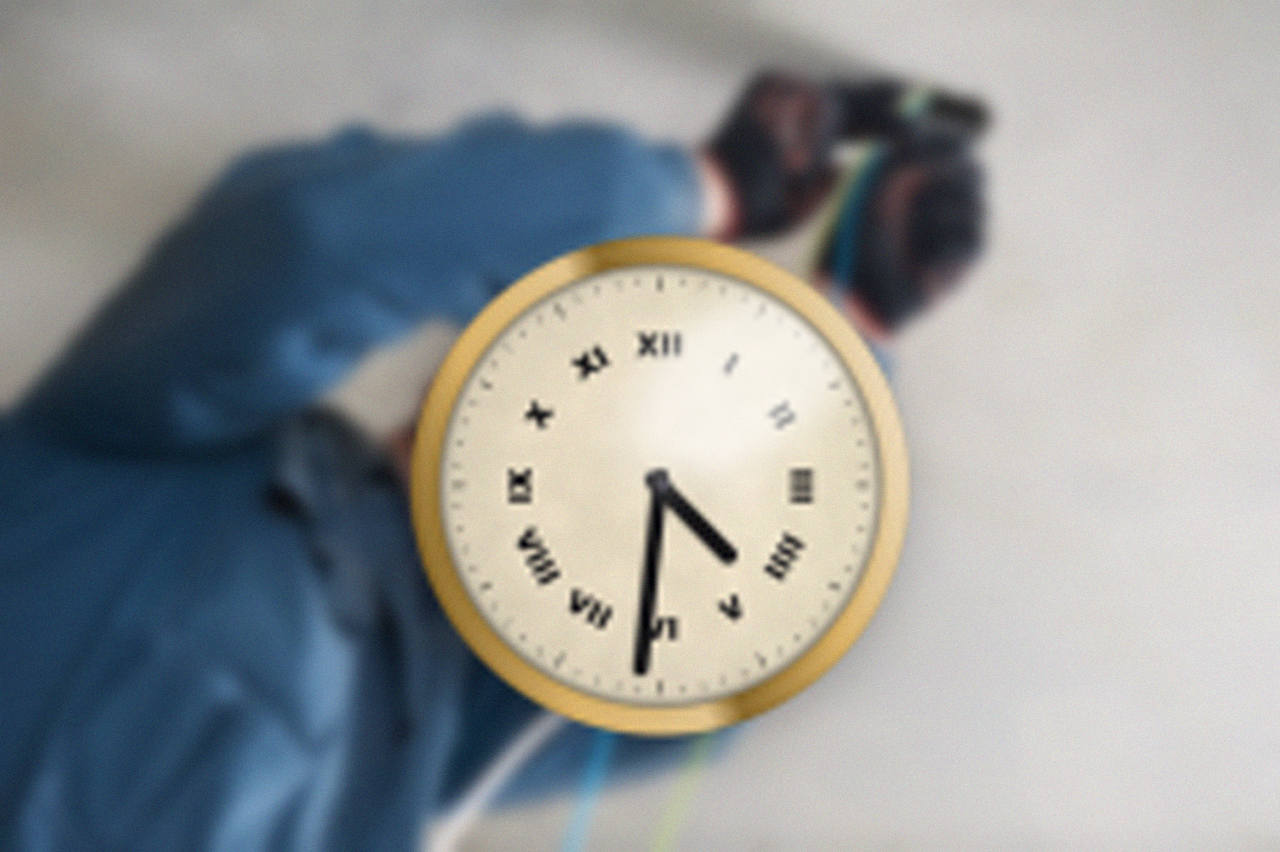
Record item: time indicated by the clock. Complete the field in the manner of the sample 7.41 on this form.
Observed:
4.31
